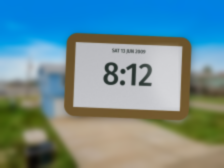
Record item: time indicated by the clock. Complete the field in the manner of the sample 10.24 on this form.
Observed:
8.12
